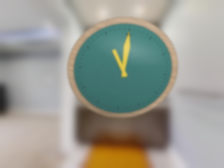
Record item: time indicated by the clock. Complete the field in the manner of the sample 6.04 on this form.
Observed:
11.00
